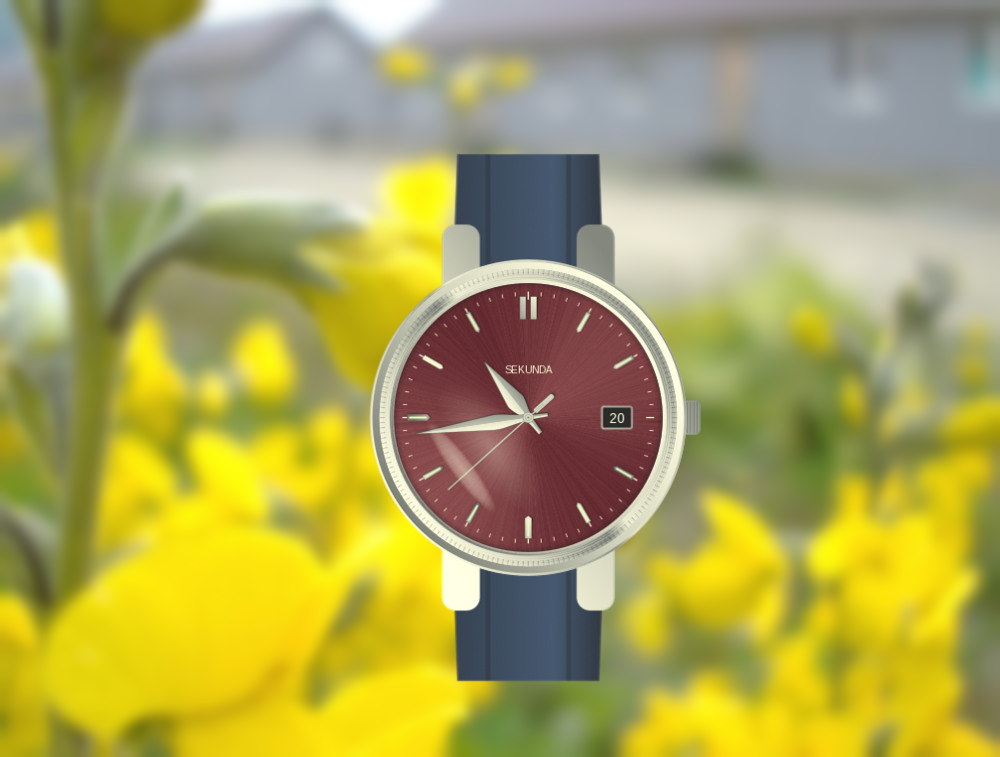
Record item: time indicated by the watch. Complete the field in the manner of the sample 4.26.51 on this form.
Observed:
10.43.38
